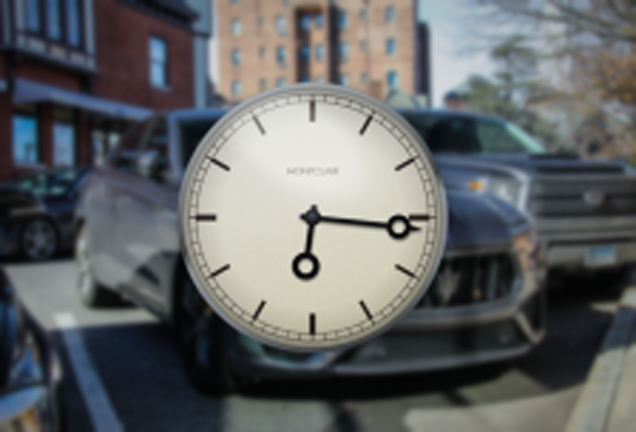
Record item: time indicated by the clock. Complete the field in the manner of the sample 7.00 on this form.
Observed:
6.16
